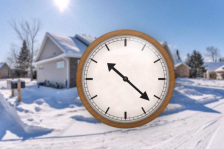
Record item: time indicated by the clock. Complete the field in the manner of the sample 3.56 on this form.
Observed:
10.22
